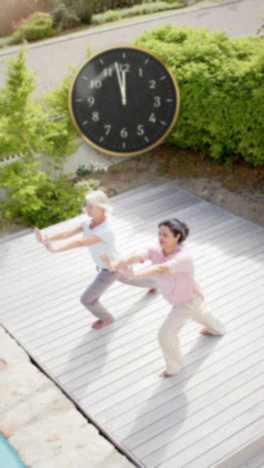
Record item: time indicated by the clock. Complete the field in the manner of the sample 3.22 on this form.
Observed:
11.58
